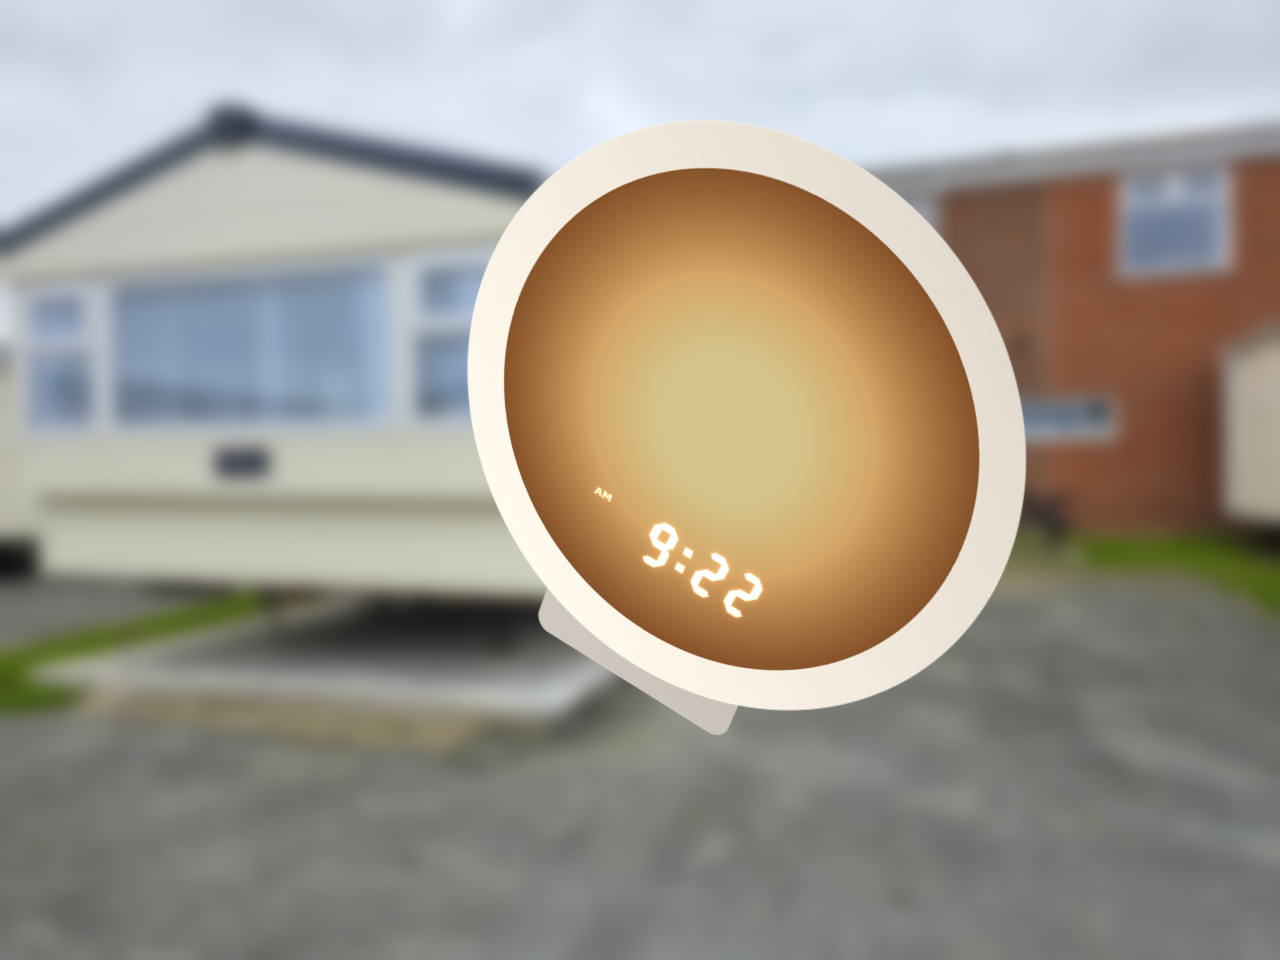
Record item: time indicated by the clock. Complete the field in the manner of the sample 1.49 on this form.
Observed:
9.22
